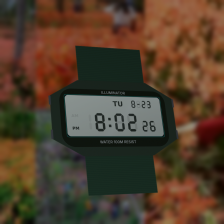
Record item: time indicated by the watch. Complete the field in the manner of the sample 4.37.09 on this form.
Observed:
8.02.26
